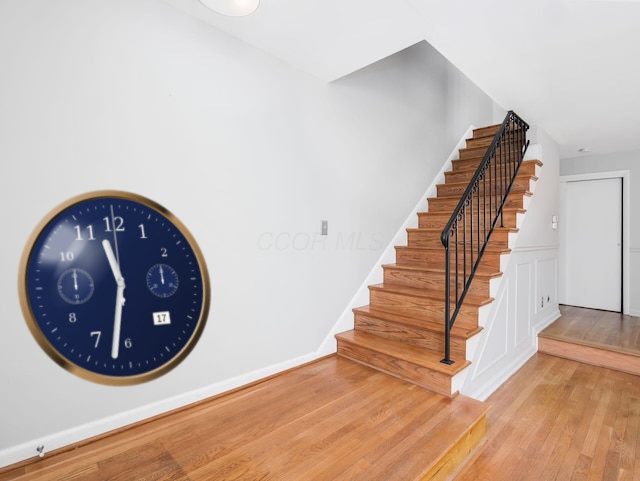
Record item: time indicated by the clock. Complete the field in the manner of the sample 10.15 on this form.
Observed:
11.32
